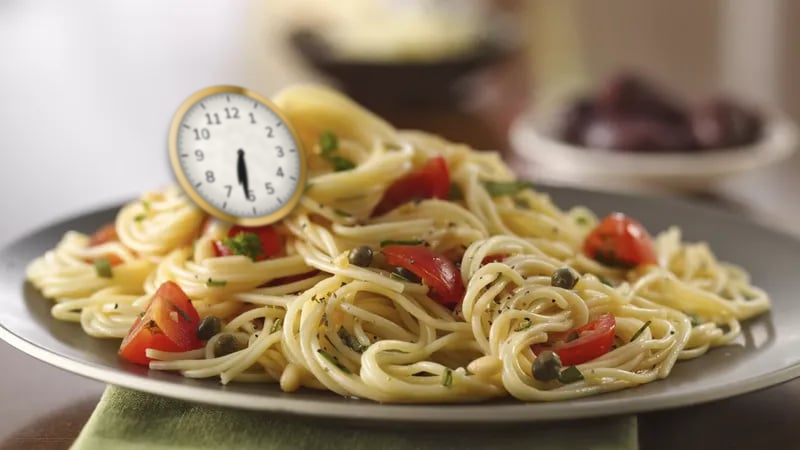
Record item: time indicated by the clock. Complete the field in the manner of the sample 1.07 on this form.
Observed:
6.31
